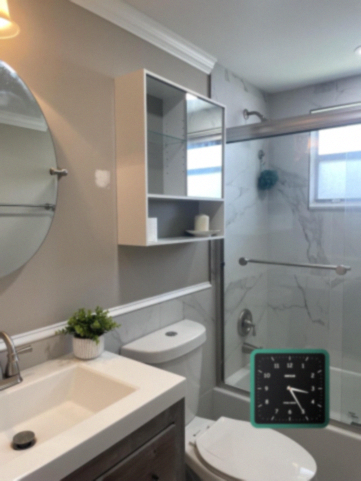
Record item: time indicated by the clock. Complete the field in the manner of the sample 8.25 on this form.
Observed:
3.25
